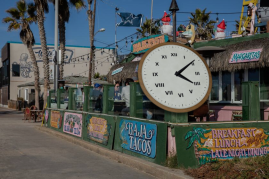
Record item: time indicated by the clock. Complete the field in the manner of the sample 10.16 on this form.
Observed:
4.09
